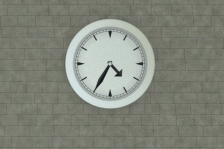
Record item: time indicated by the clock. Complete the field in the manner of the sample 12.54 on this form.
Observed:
4.35
